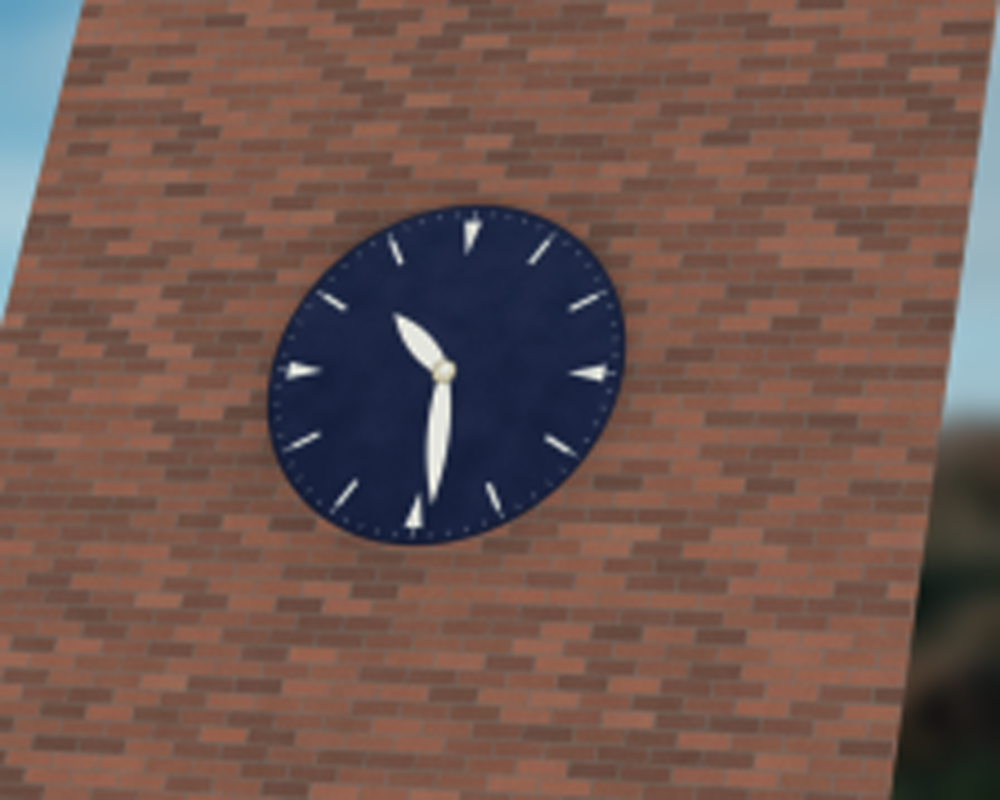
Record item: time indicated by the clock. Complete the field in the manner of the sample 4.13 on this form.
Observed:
10.29
